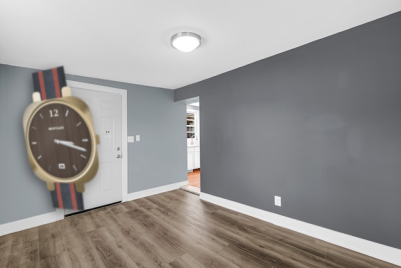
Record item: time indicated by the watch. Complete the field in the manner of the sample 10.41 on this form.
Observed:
3.18
